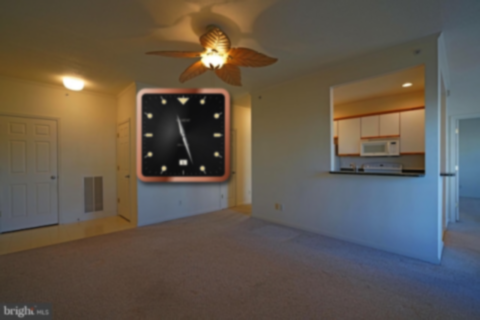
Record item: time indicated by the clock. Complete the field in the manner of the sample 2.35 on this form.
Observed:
11.27
